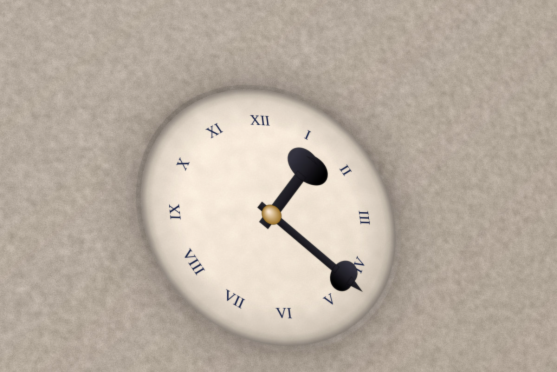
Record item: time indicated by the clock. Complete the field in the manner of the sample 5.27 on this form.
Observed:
1.22
